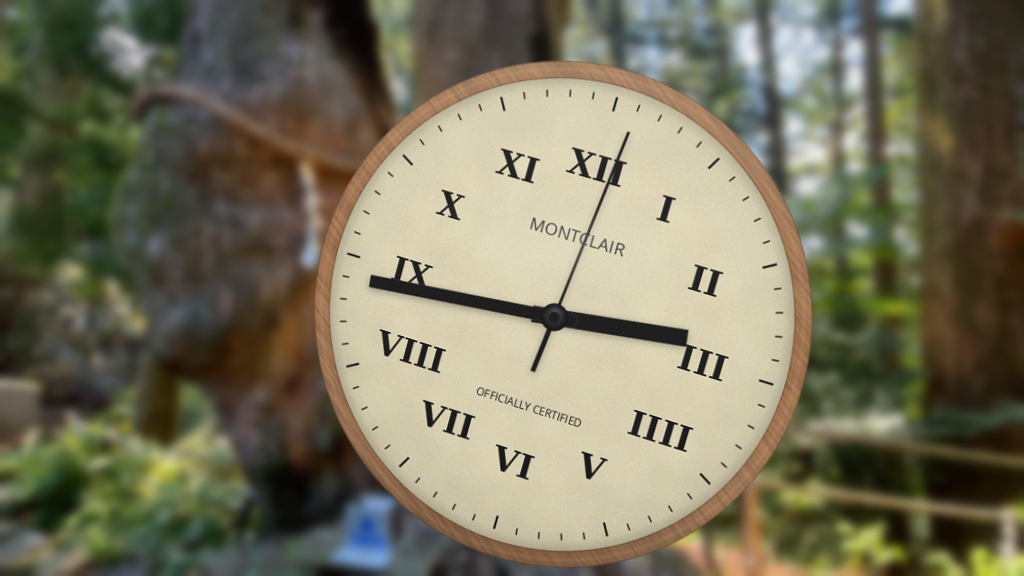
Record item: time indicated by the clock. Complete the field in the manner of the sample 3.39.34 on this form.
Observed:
2.44.01
